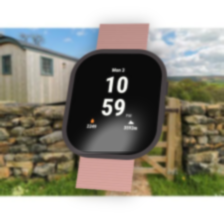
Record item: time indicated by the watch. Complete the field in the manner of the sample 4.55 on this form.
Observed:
10.59
